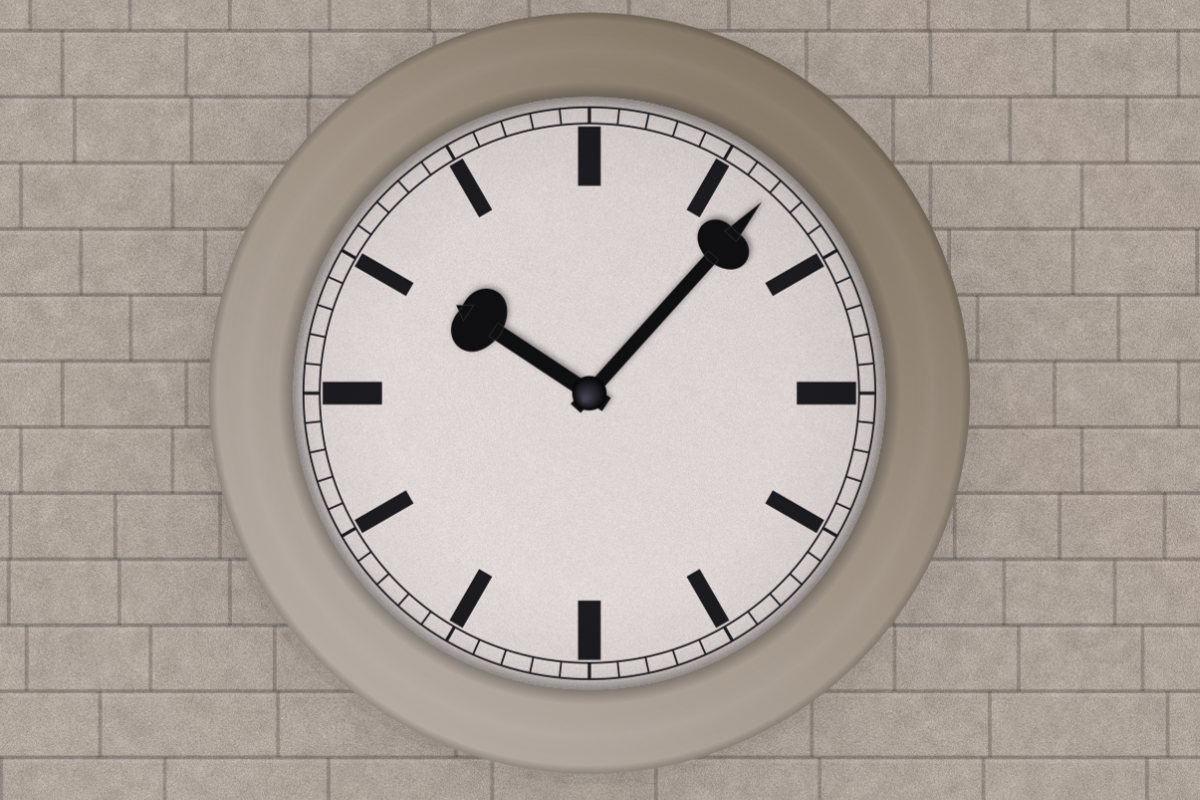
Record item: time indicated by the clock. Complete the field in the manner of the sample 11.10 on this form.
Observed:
10.07
